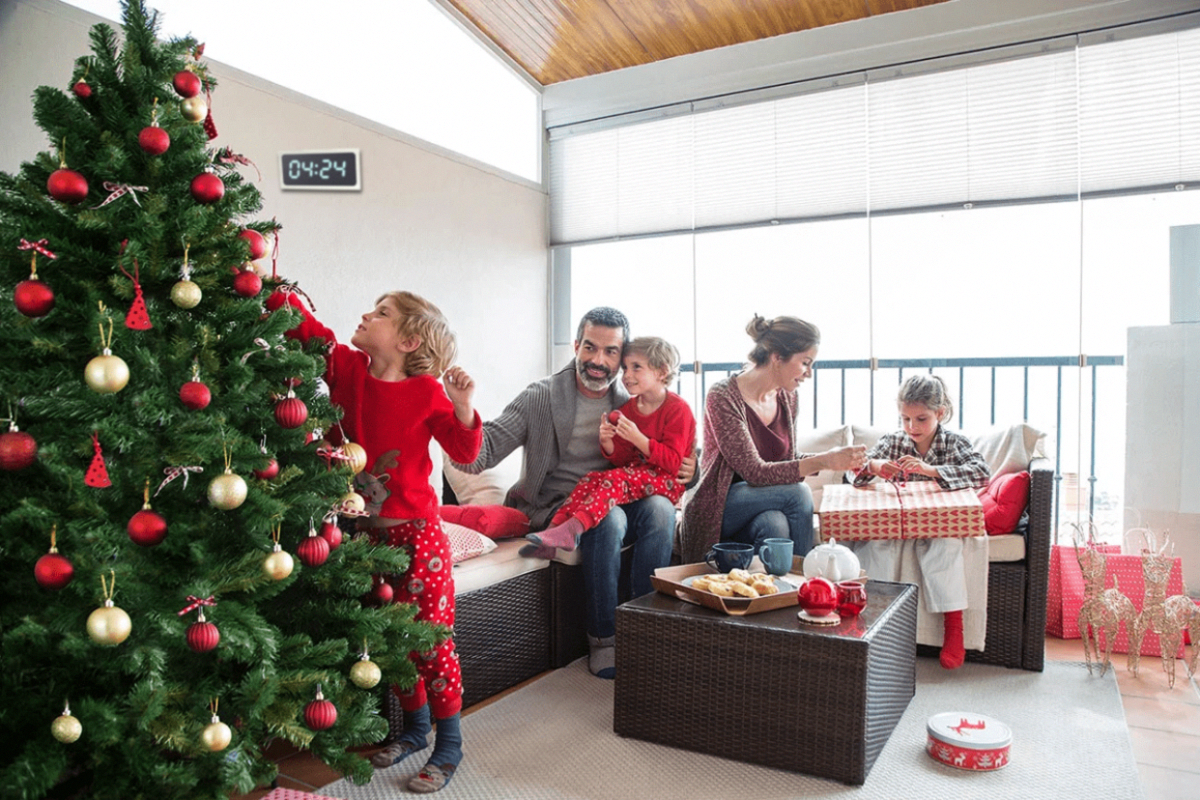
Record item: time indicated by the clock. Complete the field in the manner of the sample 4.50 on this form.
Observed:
4.24
